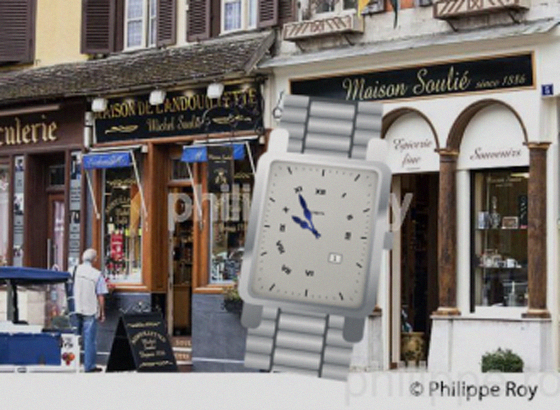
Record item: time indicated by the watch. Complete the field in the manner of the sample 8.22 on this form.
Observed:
9.55
